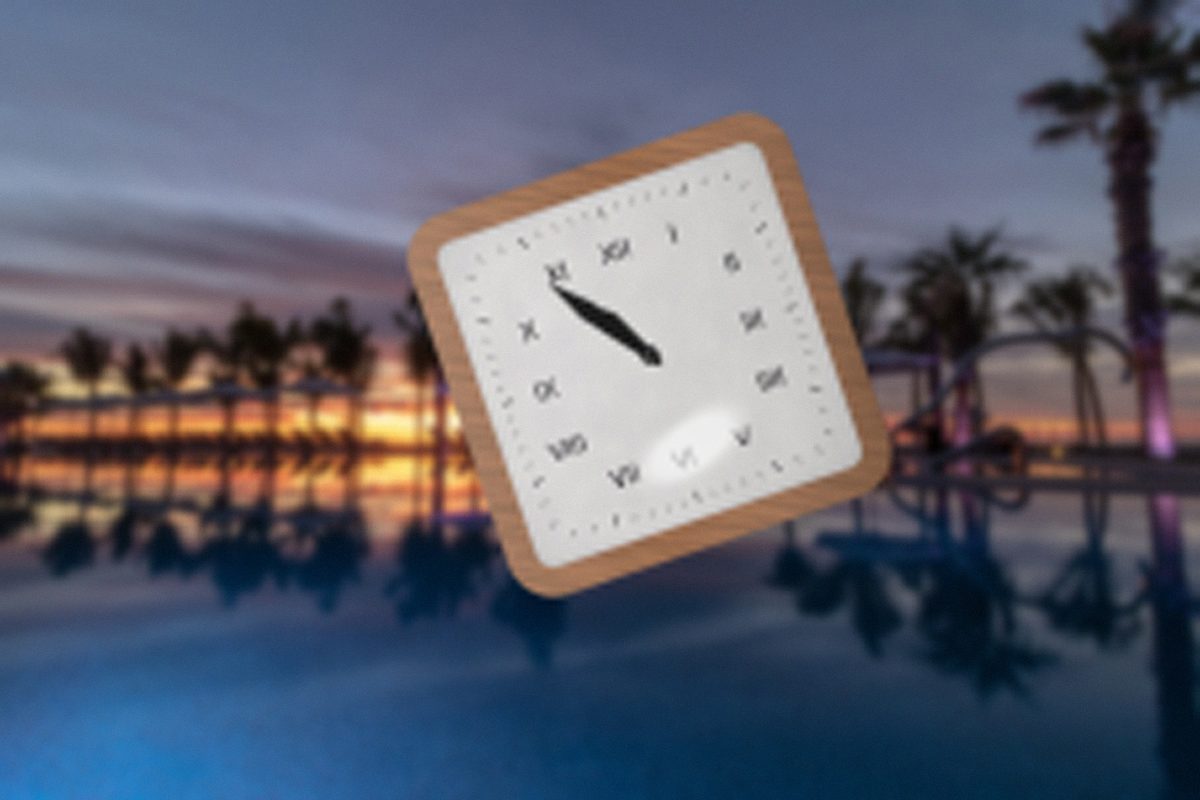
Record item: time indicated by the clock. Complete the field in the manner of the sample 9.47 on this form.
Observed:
10.54
